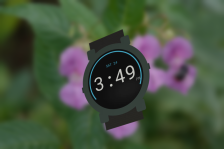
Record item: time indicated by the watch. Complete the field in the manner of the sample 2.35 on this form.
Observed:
3.49
